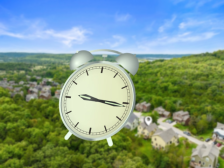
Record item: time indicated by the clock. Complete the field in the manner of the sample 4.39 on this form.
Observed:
9.16
